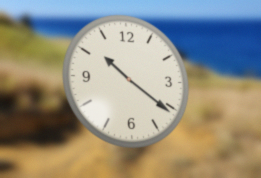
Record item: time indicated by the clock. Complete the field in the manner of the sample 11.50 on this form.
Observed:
10.21
